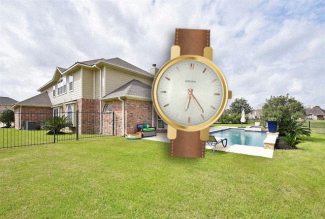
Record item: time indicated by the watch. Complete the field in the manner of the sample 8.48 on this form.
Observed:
6.24
